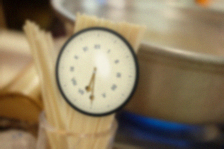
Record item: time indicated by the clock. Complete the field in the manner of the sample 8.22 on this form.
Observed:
6.30
